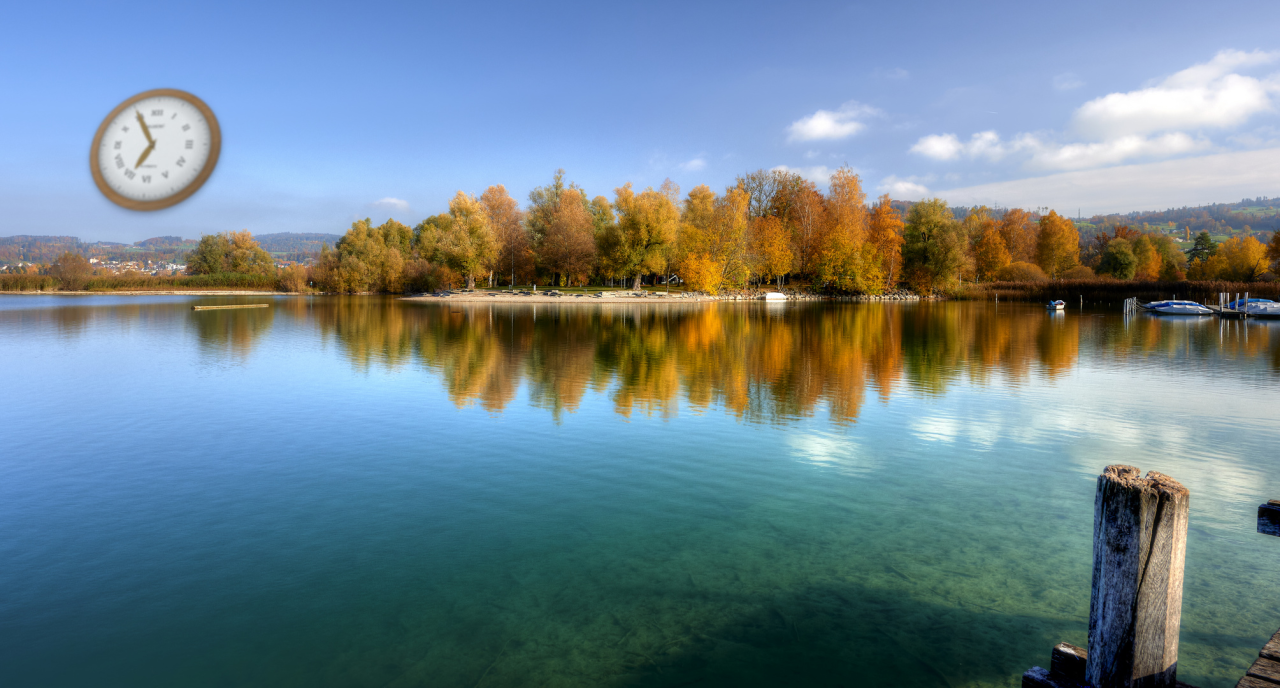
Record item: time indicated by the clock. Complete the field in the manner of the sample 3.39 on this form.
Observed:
6.55
